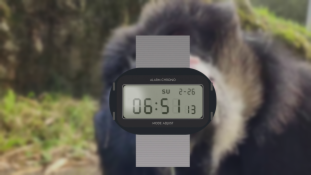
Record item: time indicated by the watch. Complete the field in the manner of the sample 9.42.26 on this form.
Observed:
6.51.13
